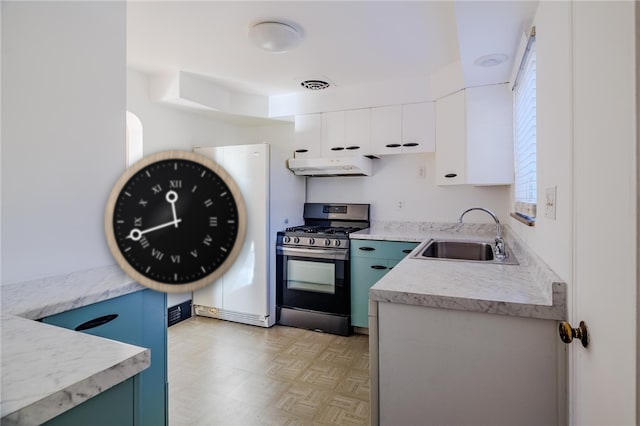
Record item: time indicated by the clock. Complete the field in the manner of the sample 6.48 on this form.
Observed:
11.42
